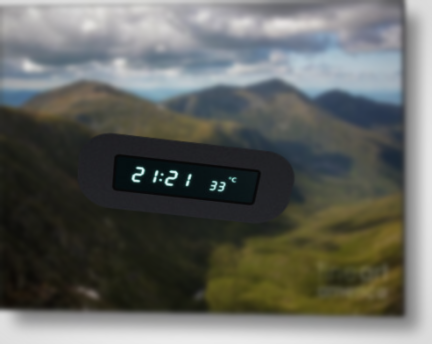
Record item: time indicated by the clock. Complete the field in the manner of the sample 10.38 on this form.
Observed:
21.21
